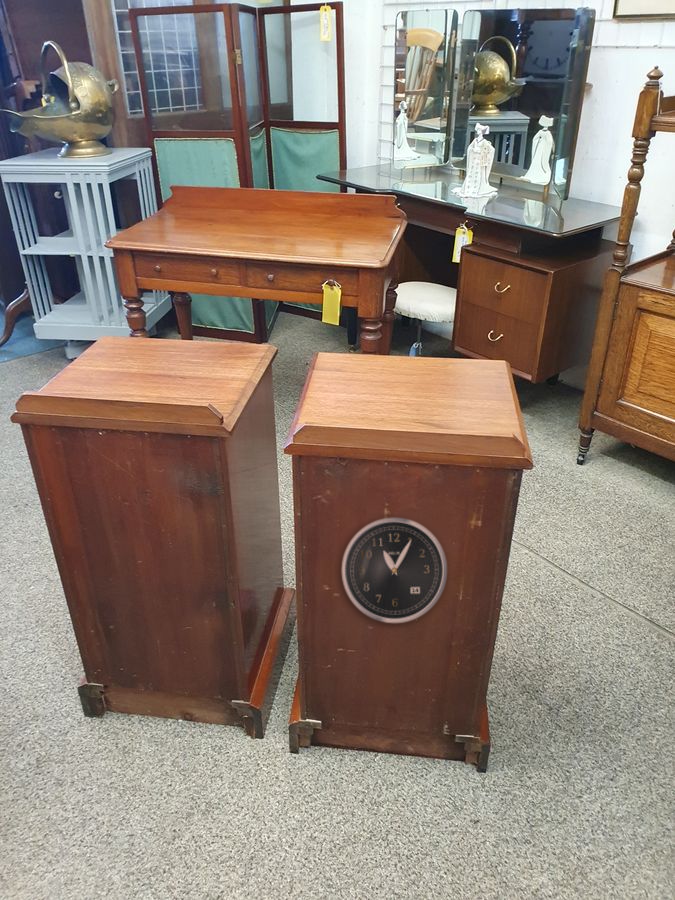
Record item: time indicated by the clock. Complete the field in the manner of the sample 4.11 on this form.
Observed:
11.05
